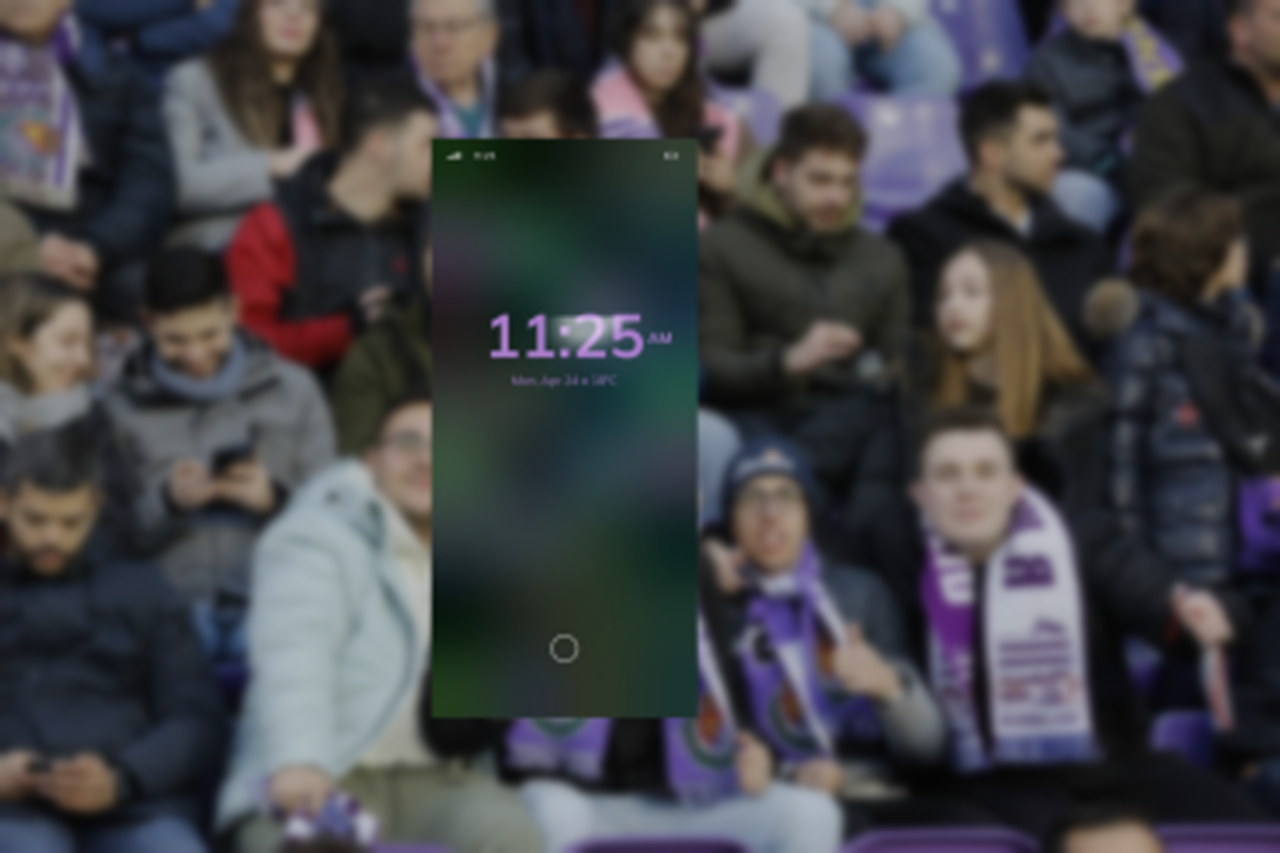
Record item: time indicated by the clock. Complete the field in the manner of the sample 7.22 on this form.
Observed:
11.25
